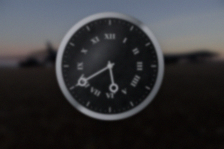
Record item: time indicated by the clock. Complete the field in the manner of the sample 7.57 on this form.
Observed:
5.40
